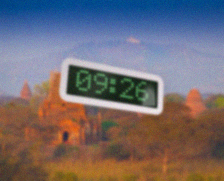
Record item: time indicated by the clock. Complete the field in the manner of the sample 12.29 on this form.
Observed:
9.26
